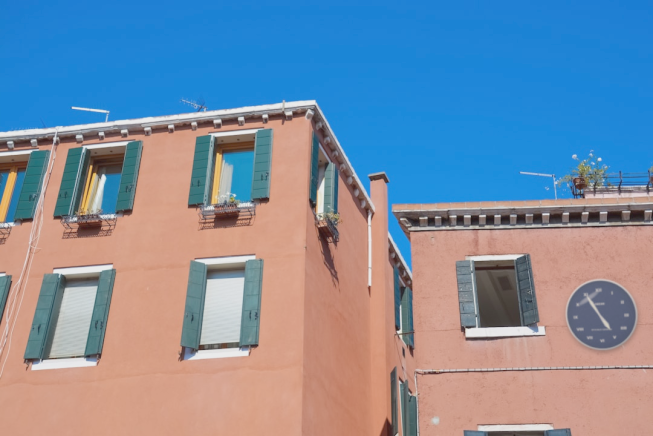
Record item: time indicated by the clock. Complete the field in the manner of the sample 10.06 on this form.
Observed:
4.55
